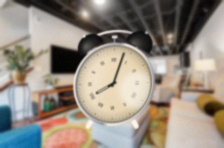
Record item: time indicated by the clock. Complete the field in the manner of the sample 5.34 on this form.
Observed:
8.03
